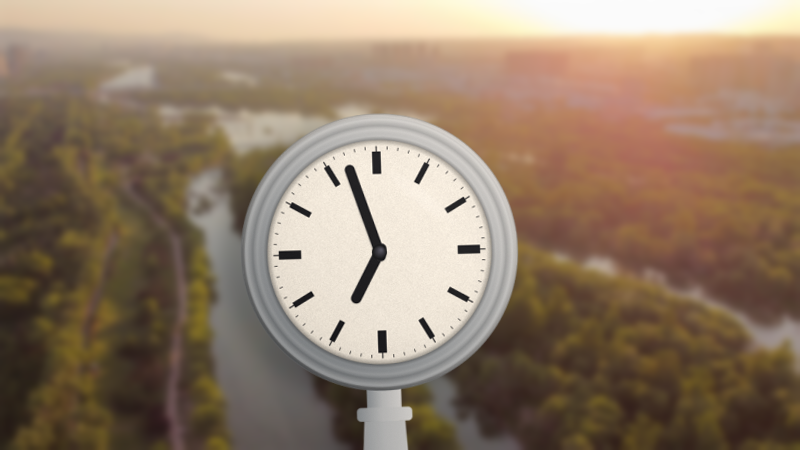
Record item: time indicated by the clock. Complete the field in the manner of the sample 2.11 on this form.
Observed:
6.57
